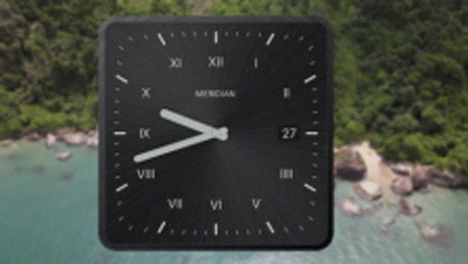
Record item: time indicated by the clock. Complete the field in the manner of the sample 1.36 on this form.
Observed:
9.42
